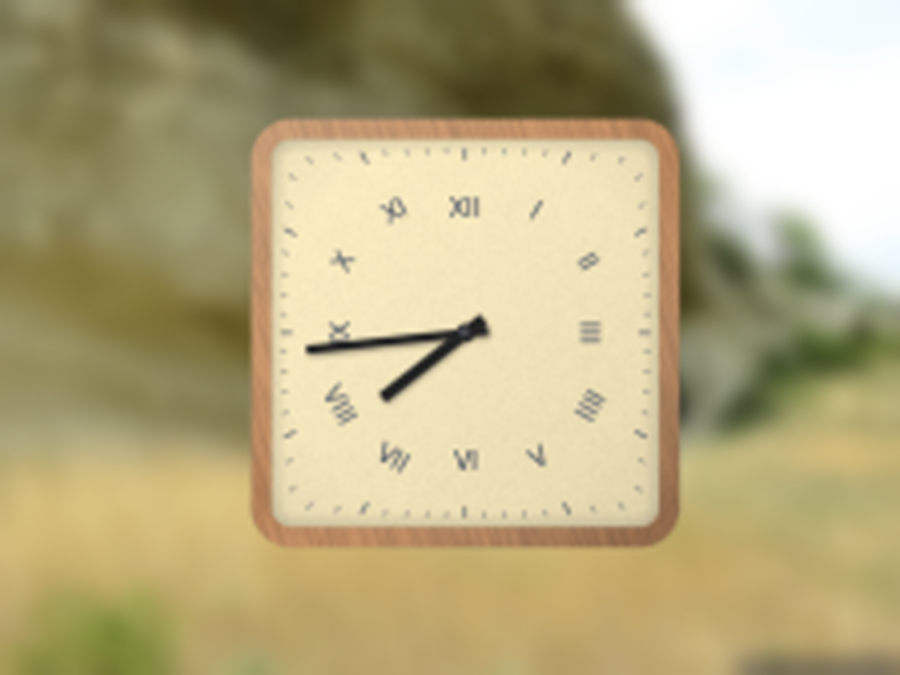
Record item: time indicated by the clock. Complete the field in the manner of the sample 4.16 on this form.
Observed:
7.44
